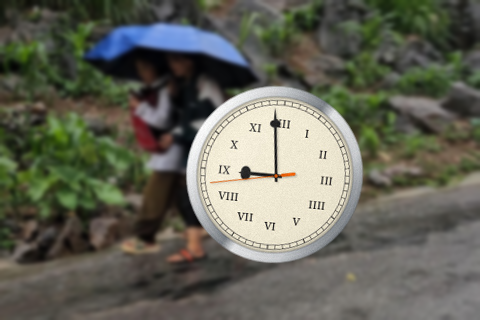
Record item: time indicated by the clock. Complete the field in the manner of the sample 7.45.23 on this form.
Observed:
8.58.43
